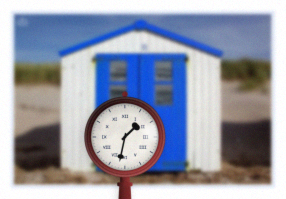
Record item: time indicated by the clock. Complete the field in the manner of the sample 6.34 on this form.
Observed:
1.32
